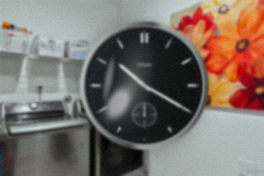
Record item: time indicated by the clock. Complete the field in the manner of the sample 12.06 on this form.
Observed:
10.20
